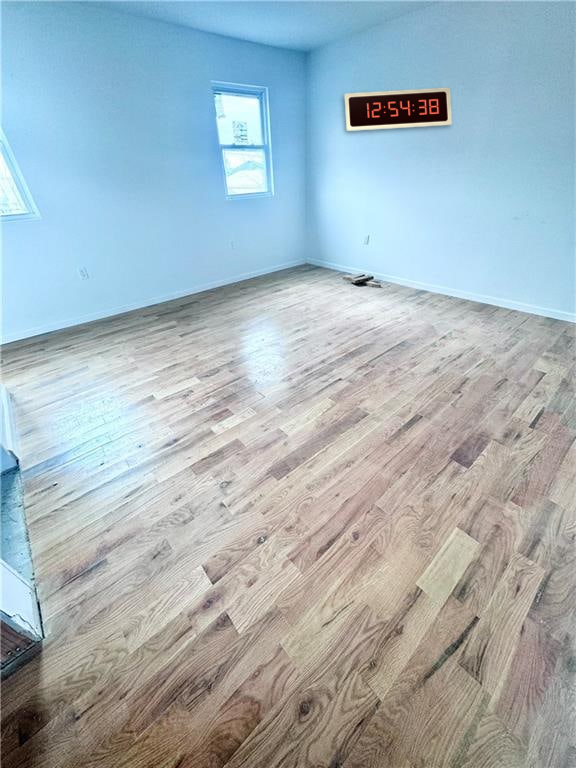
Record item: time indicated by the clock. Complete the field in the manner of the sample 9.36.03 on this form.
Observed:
12.54.38
